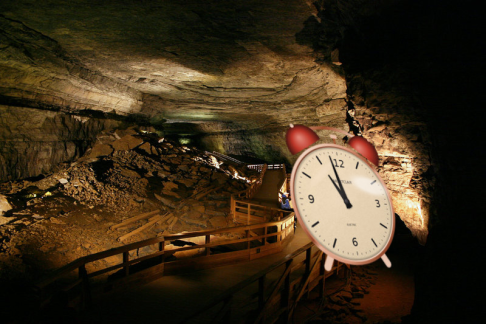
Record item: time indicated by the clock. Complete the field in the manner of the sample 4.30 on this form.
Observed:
10.58
